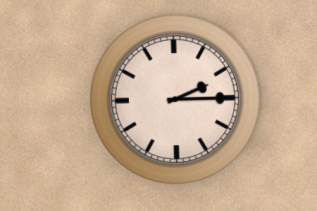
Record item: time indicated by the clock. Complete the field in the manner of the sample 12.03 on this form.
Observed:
2.15
